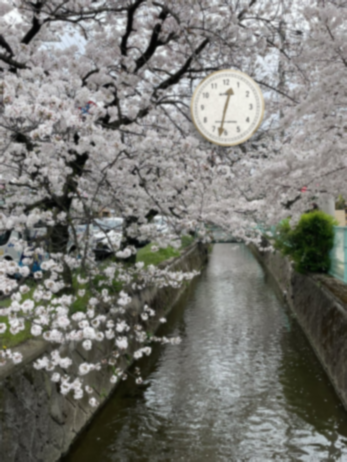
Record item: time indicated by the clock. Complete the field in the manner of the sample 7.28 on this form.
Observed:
12.32
